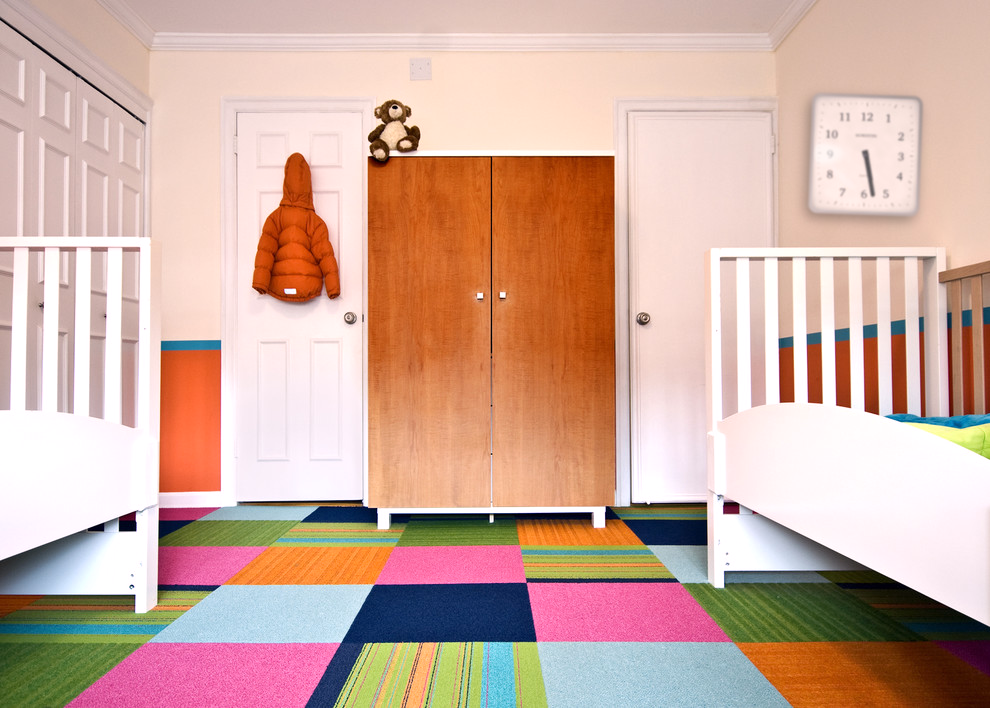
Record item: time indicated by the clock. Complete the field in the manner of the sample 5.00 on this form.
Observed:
5.28
